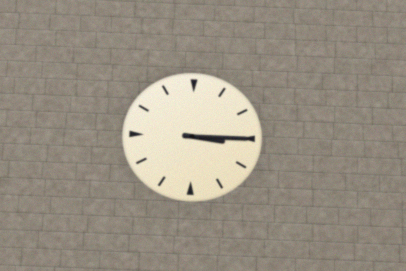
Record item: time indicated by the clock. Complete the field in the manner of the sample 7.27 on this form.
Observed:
3.15
